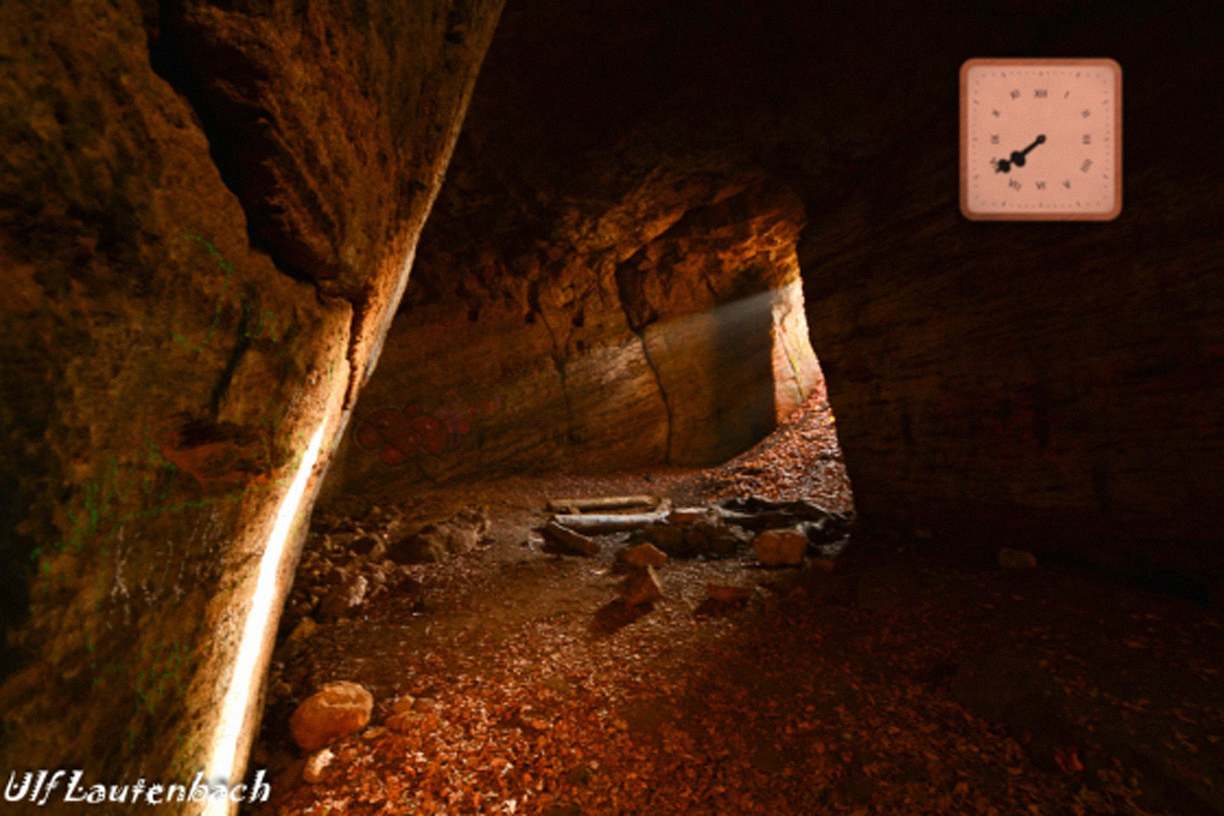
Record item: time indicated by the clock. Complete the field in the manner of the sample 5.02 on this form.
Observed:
7.39
